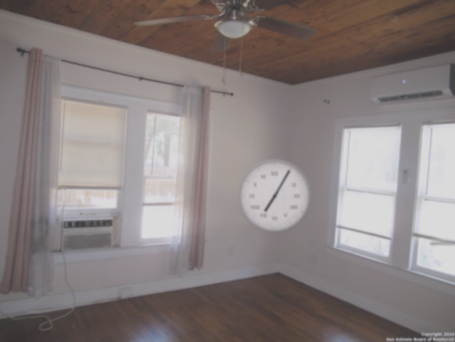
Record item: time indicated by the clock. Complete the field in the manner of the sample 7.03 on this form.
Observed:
7.05
